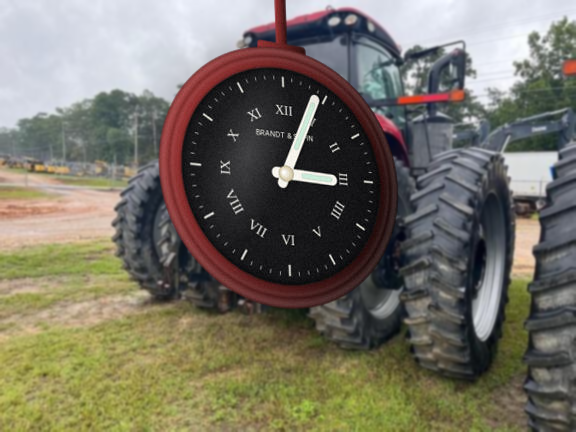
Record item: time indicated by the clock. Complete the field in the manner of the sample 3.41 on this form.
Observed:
3.04
